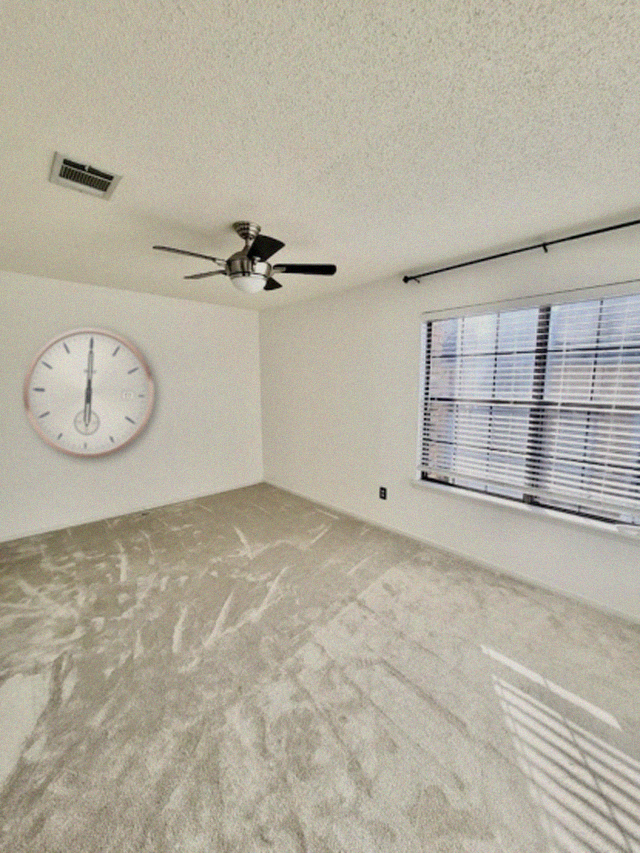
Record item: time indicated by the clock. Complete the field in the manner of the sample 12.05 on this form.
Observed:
6.00
